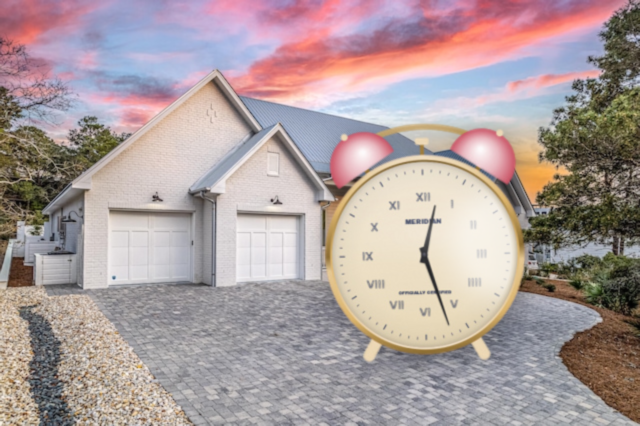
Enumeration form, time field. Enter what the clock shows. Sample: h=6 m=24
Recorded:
h=12 m=27
